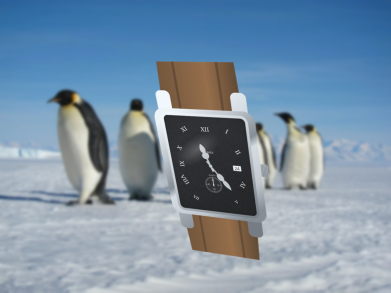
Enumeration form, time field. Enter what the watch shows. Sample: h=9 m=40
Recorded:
h=11 m=24
